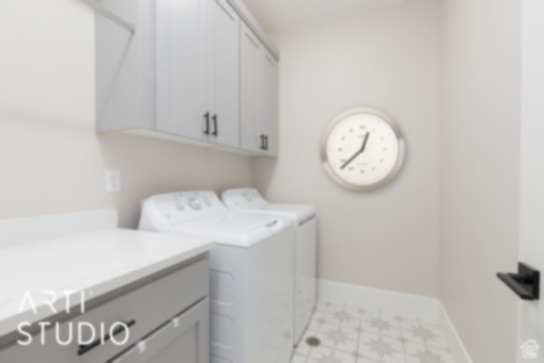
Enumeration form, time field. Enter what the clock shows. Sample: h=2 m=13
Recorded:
h=12 m=38
